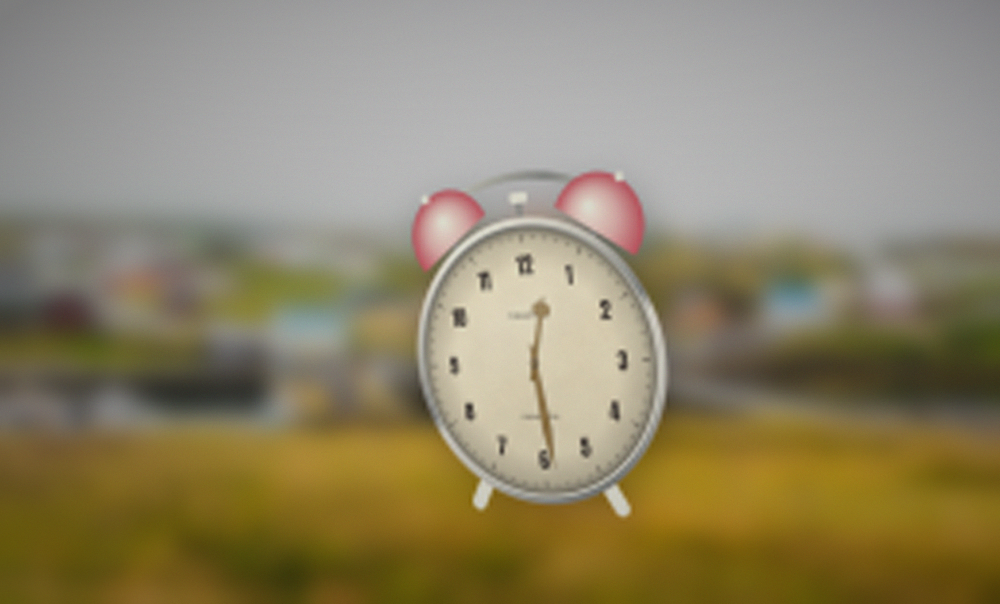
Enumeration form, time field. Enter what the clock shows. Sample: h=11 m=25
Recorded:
h=12 m=29
